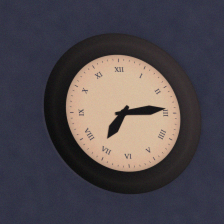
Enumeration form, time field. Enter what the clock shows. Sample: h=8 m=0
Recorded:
h=7 m=14
